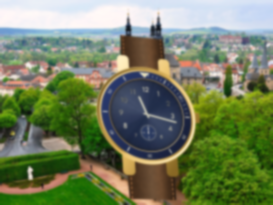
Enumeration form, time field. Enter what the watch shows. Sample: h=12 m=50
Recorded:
h=11 m=17
